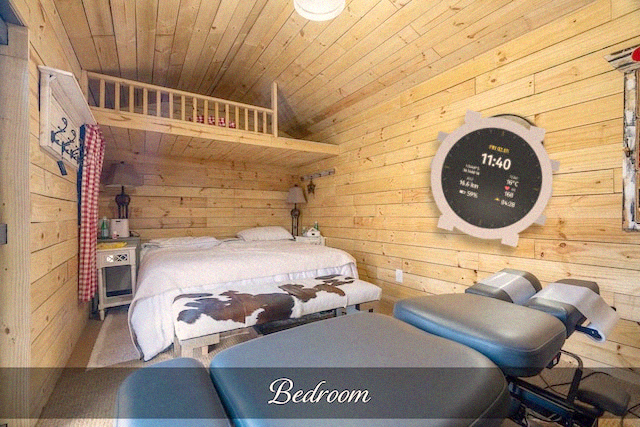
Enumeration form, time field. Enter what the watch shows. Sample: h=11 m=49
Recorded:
h=11 m=40
